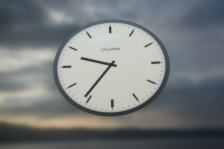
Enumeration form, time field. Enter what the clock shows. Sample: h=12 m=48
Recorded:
h=9 m=36
